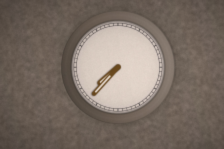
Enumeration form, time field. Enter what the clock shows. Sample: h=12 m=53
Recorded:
h=7 m=37
